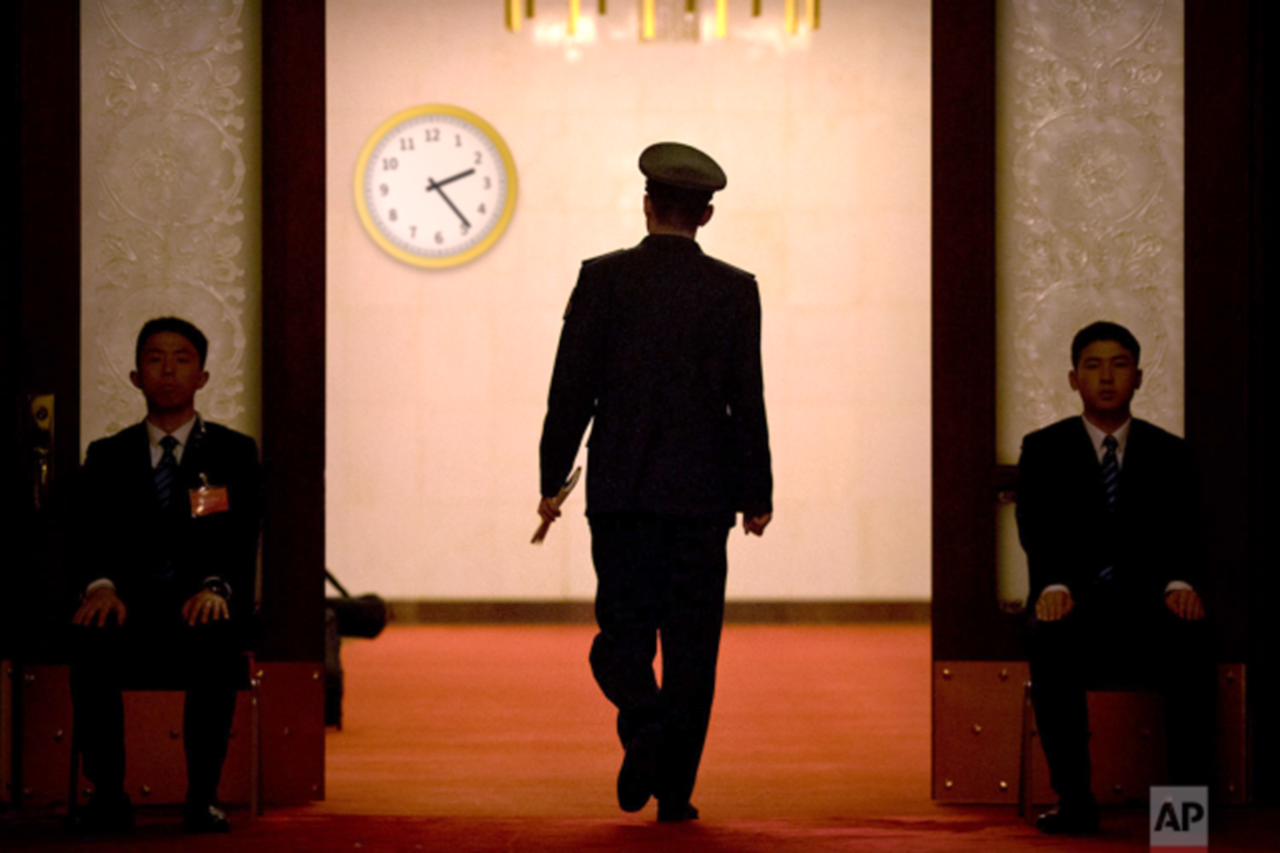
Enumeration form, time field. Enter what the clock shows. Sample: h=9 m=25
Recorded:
h=2 m=24
